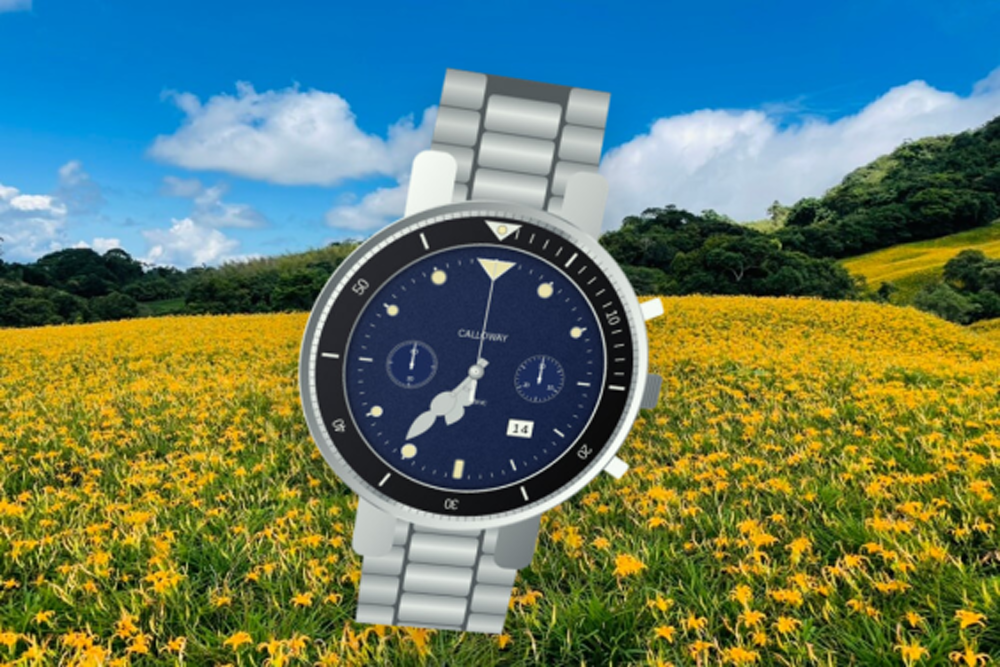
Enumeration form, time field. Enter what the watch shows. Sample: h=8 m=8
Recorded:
h=6 m=36
